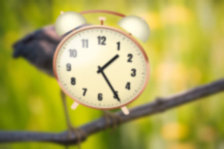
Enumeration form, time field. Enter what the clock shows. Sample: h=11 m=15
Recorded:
h=1 m=25
